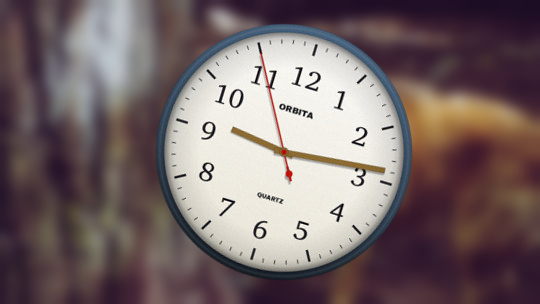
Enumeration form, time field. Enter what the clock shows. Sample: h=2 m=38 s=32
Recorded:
h=9 m=13 s=55
